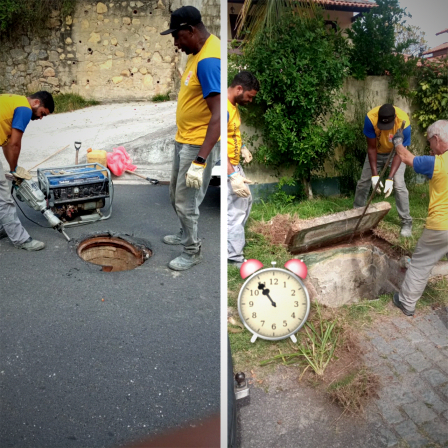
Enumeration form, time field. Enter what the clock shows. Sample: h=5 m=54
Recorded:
h=10 m=54
